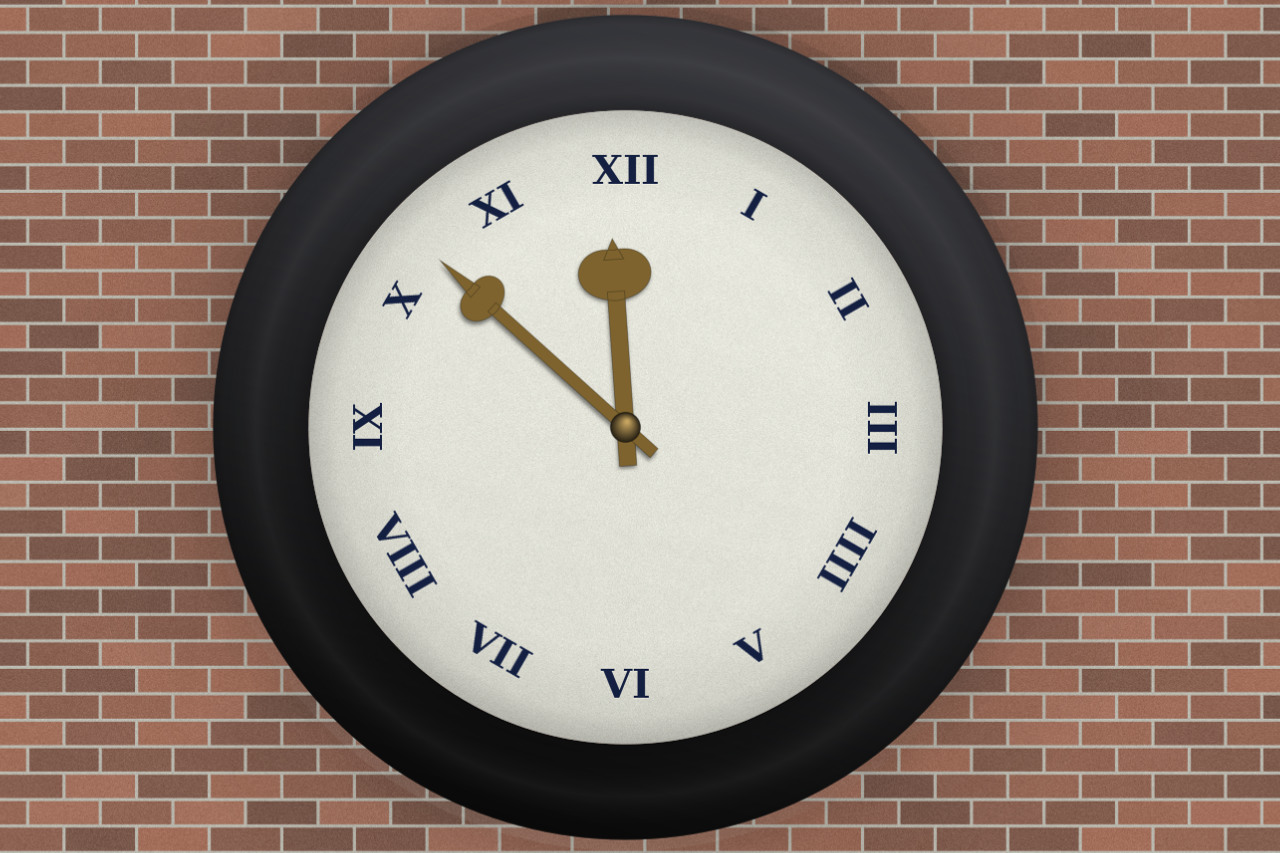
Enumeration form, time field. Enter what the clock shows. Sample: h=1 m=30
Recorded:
h=11 m=52
